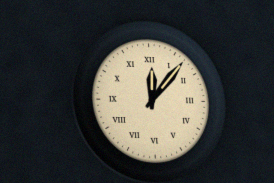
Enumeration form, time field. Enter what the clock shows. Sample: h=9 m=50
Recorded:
h=12 m=7
